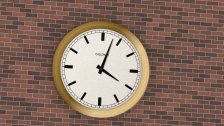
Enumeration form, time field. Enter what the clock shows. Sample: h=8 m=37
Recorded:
h=4 m=3
